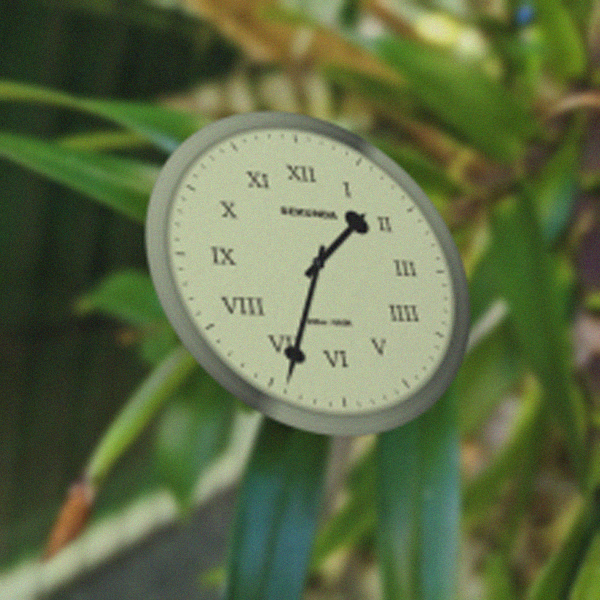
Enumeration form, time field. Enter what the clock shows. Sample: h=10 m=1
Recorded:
h=1 m=34
